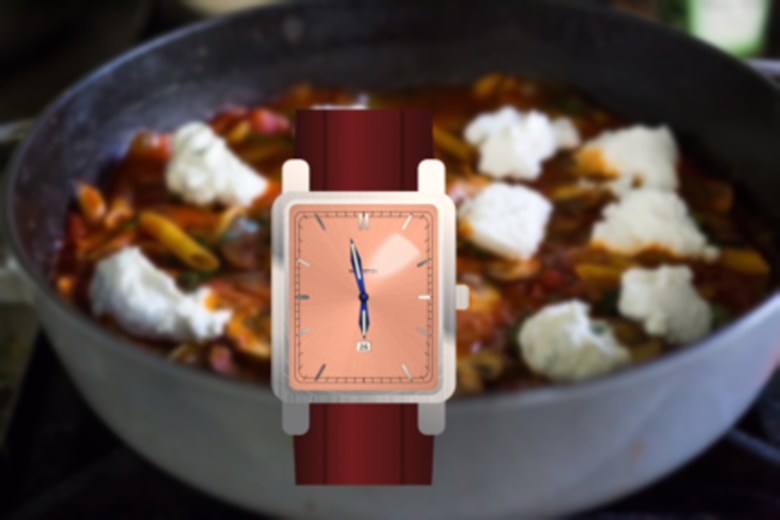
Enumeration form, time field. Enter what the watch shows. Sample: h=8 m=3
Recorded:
h=5 m=58
